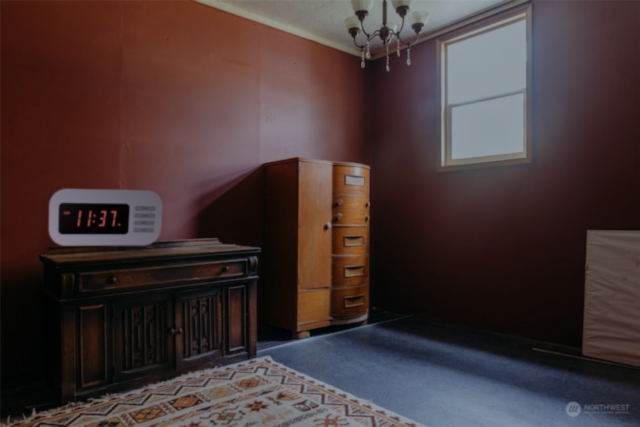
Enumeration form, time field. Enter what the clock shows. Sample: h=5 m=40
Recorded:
h=11 m=37
